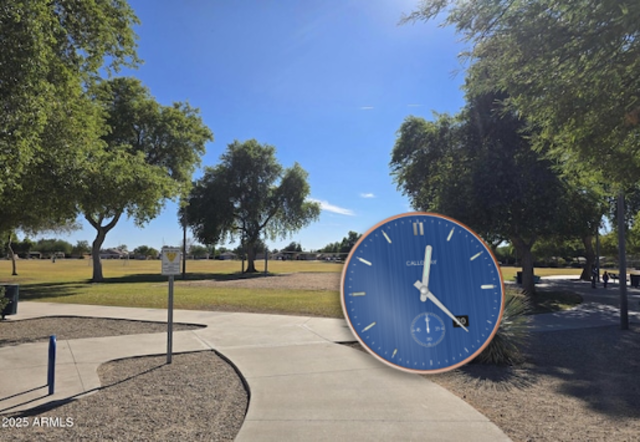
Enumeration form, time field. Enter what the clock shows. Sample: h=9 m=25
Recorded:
h=12 m=23
